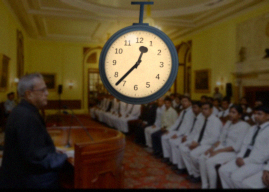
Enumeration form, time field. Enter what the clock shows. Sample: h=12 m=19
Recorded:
h=12 m=37
